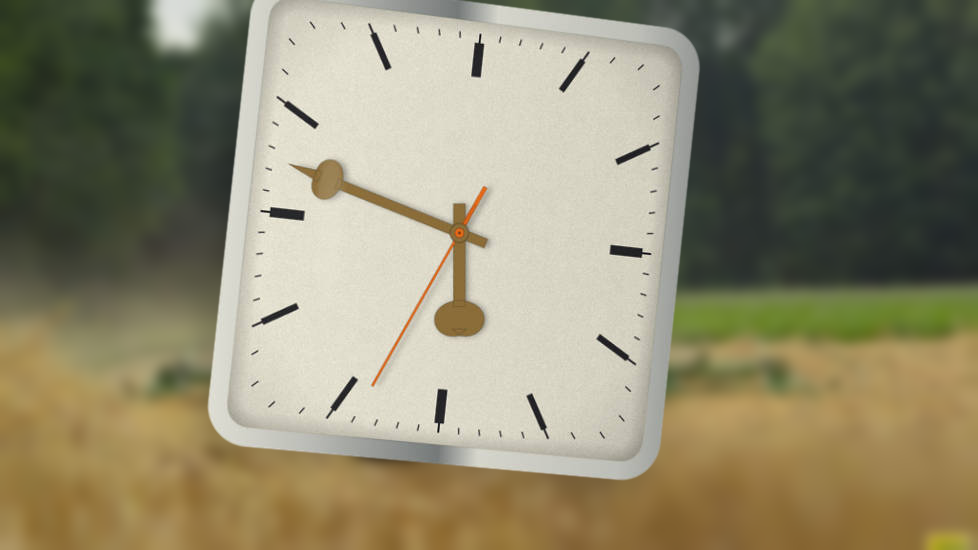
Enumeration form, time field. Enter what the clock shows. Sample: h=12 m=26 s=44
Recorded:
h=5 m=47 s=34
